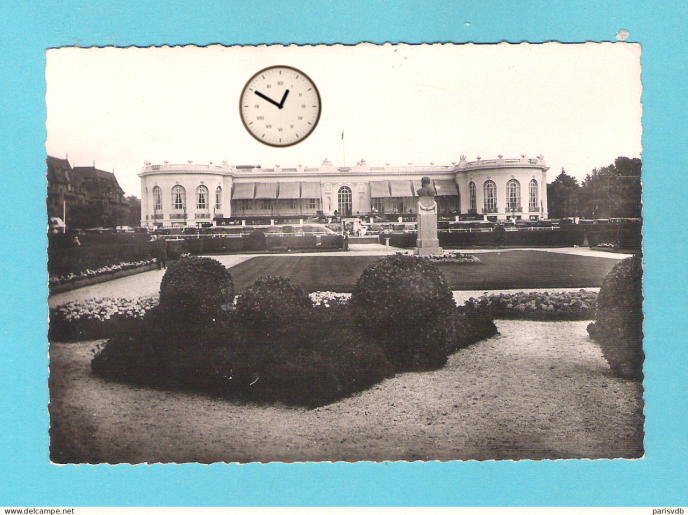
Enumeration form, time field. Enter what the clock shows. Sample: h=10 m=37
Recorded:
h=12 m=50
